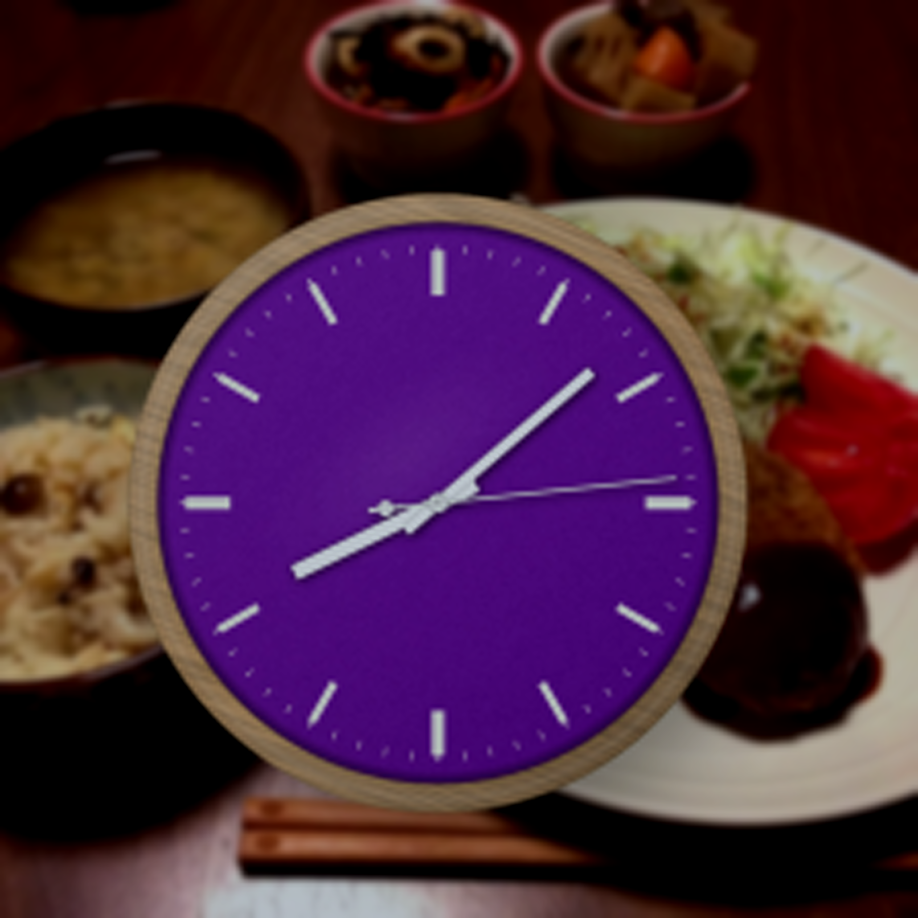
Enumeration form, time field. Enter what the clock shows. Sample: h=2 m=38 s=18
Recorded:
h=8 m=8 s=14
